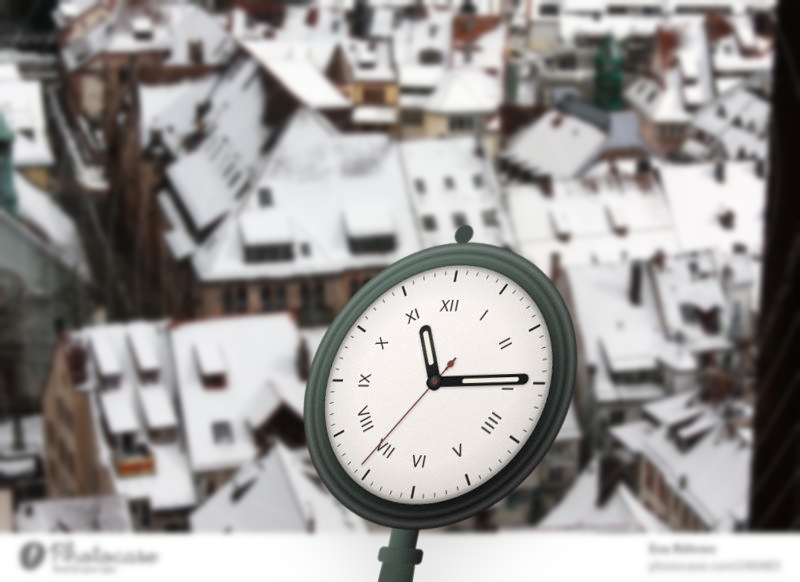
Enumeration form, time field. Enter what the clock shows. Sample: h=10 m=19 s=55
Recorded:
h=11 m=14 s=36
